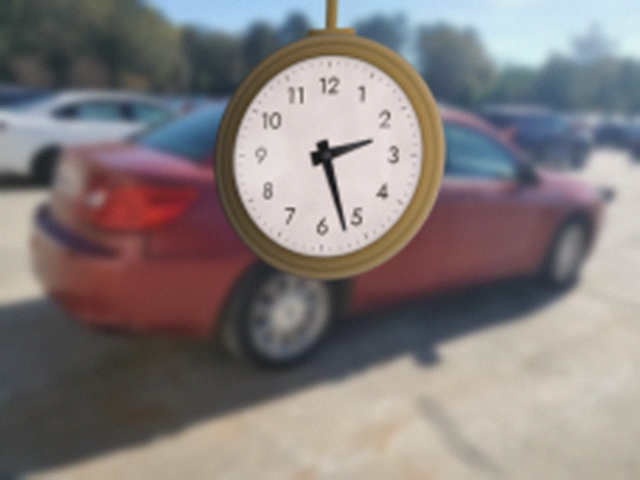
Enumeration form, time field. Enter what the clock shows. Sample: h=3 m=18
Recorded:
h=2 m=27
